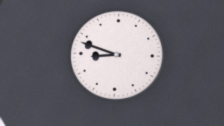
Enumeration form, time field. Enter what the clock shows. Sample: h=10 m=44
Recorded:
h=8 m=48
